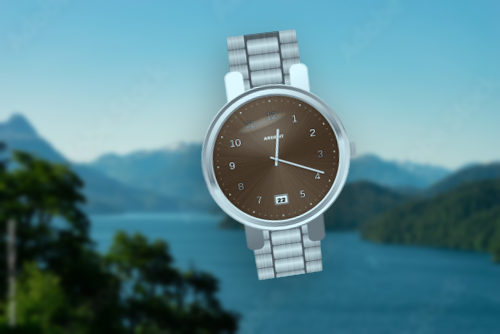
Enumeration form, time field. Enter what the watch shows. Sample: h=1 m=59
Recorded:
h=12 m=19
